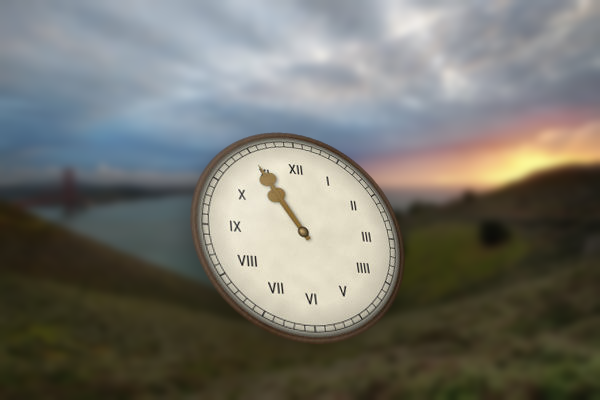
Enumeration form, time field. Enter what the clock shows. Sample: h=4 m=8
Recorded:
h=10 m=55
